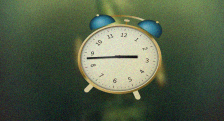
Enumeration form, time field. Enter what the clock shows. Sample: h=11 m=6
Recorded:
h=2 m=43
